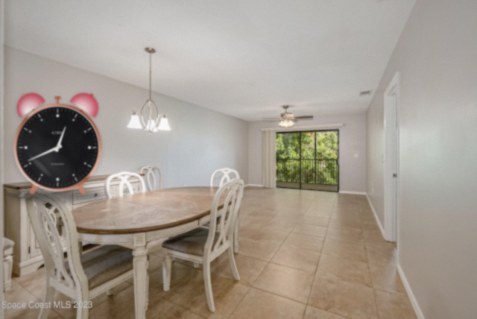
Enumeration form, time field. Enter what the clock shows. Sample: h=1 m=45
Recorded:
h=12 m=41
